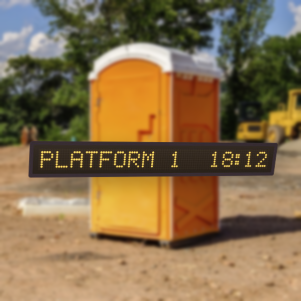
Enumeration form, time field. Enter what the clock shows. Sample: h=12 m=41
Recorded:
h=18 m=12
